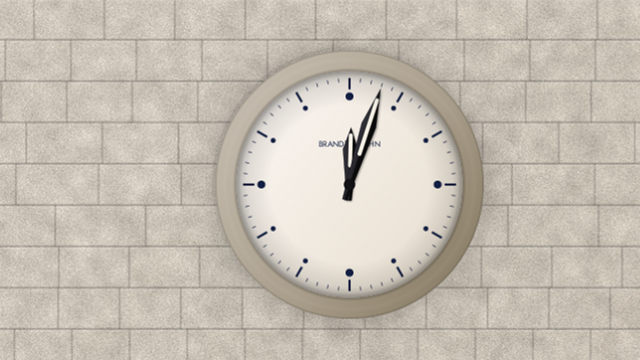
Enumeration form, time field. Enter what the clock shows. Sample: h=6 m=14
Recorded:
h=12 m=3
